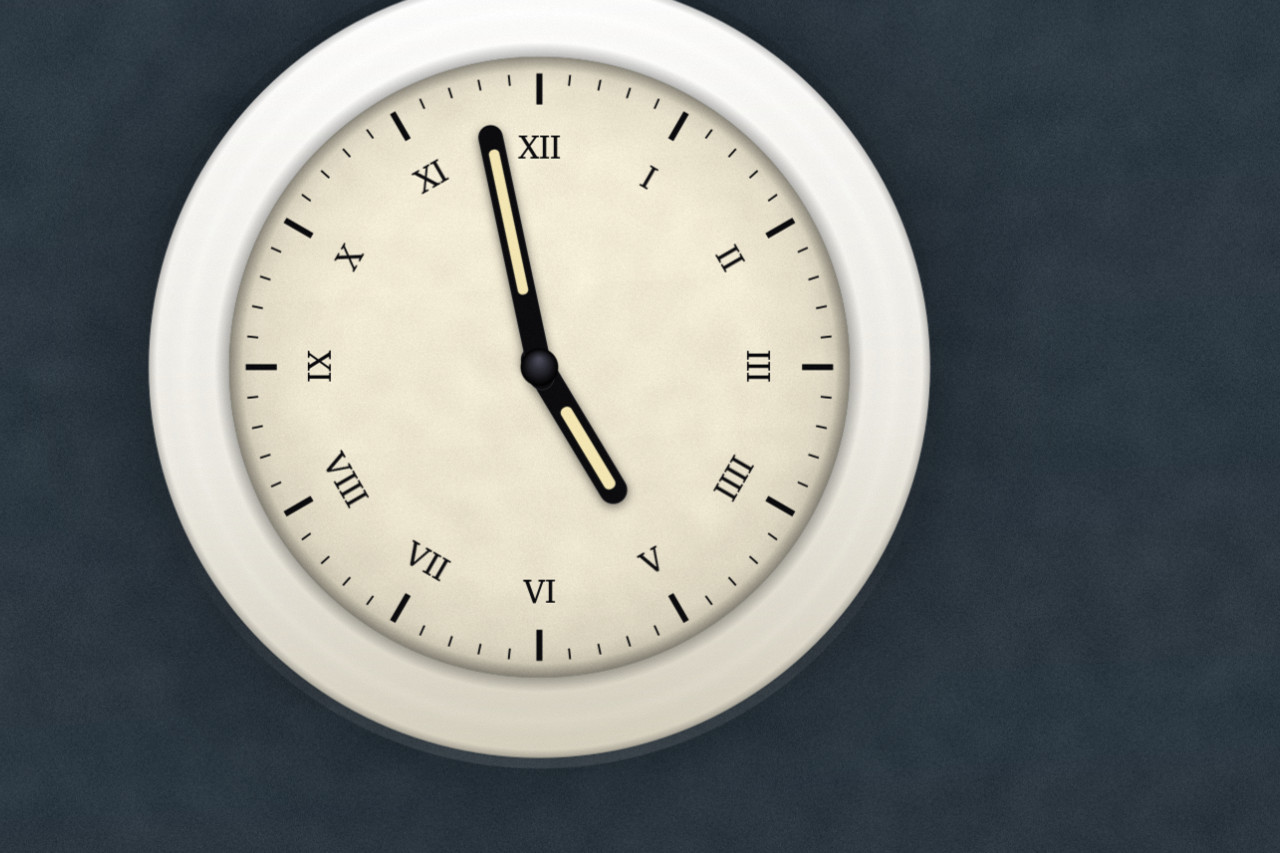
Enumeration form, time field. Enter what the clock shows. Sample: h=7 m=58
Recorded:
h=4 m=58
